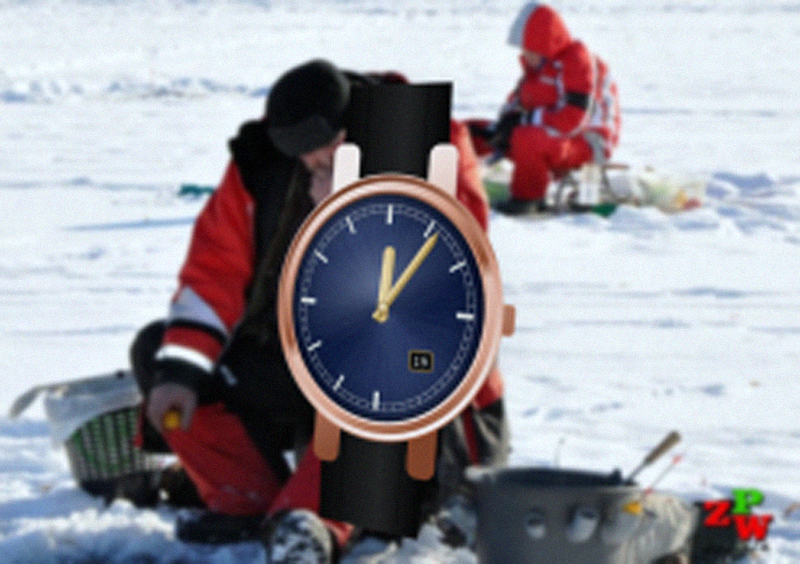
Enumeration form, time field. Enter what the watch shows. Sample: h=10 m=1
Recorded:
h=12 m=6
